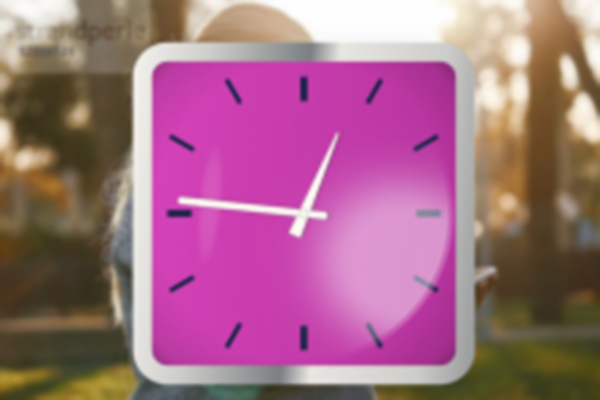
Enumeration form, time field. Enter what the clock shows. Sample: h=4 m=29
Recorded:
h=12 m=46
